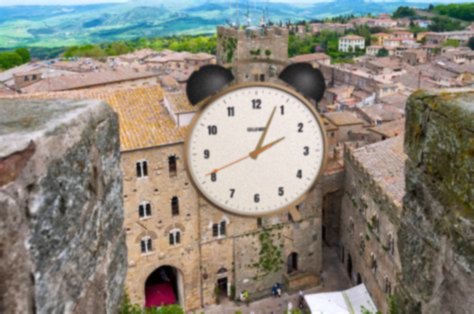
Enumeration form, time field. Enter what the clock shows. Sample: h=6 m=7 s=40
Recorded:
h=2 m=3 s=41
